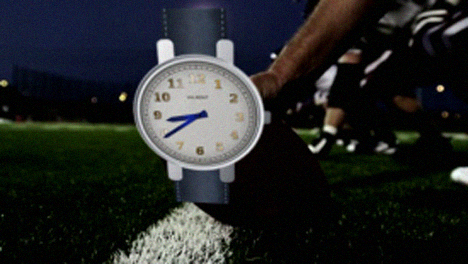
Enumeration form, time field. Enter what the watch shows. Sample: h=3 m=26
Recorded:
h=8 m=39
